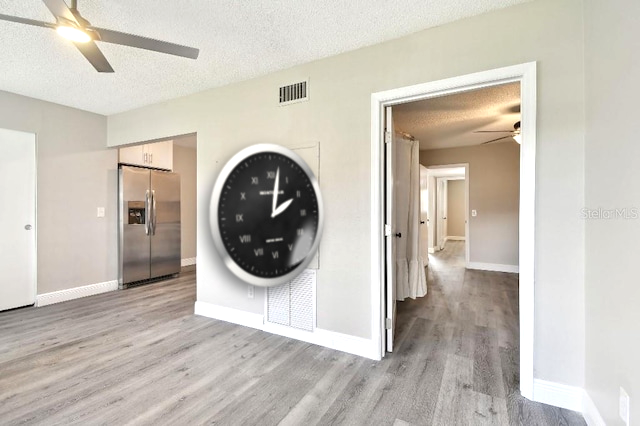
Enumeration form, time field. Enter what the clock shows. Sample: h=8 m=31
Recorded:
h=2 m=2
